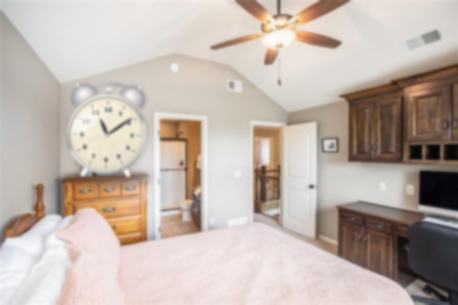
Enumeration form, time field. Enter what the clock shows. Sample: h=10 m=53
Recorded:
h=11 m=9
